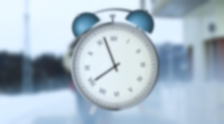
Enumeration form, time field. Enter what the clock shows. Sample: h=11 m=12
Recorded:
h=7 m=57
